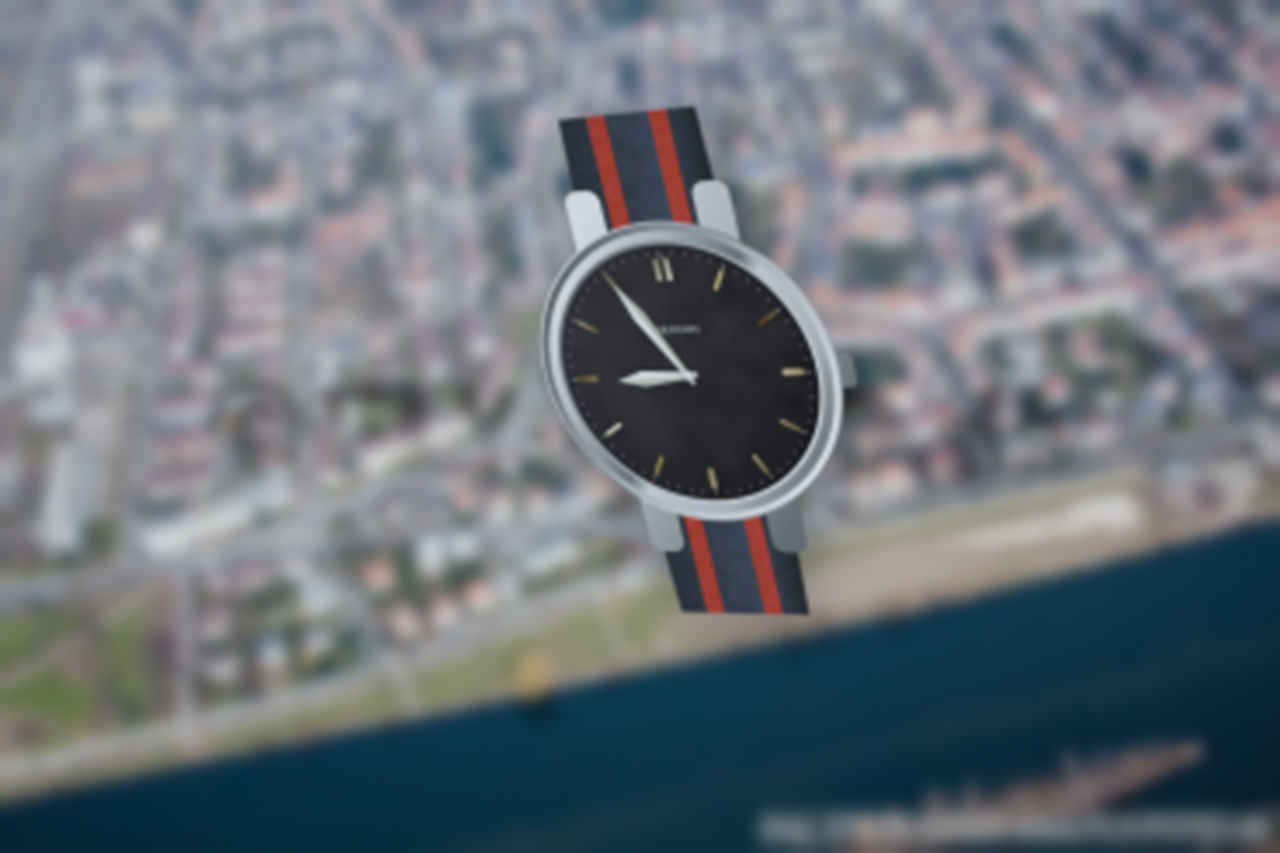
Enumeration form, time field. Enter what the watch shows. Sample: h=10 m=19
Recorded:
h=8 m=55
